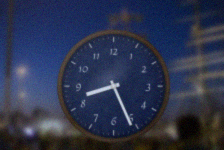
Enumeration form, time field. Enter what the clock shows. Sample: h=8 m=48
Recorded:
h=8 m=26
